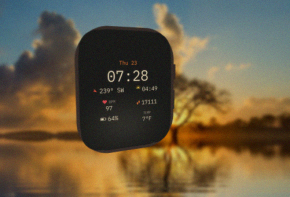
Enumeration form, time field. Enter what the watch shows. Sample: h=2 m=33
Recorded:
h=7 m=28
